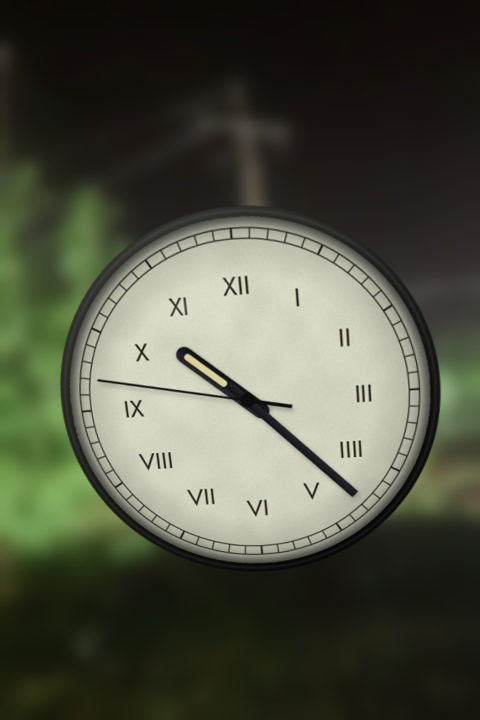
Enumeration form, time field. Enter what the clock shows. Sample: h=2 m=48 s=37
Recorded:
h=10 m=22 s=47
